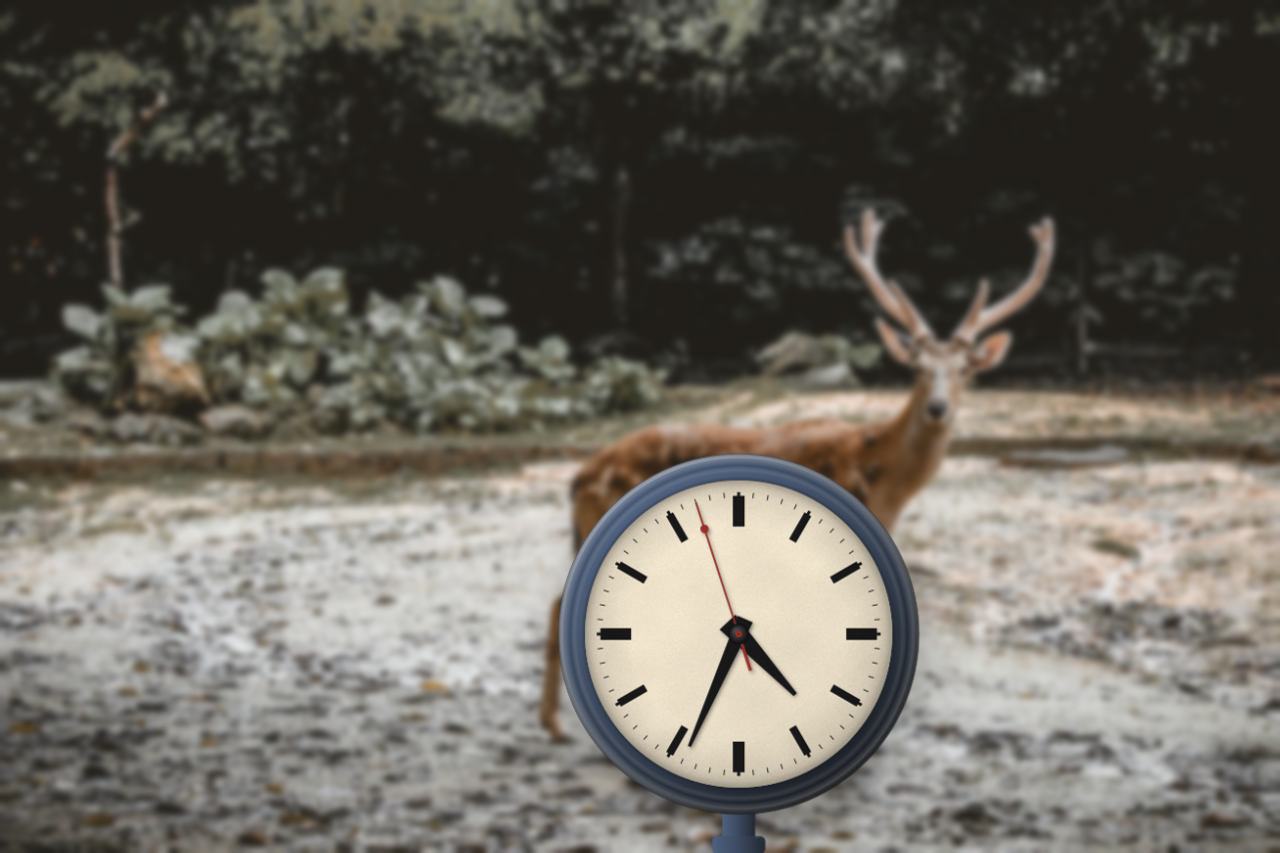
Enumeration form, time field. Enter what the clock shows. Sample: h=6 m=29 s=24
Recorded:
h=4 m=33 s=57
